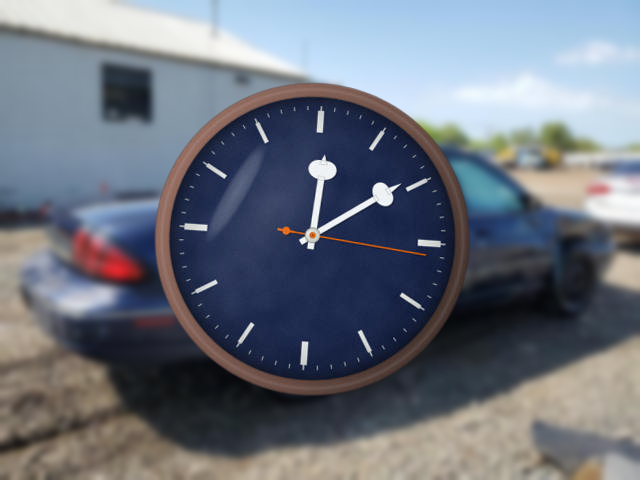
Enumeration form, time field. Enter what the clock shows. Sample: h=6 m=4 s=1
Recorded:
h=12 m=9 s=16
